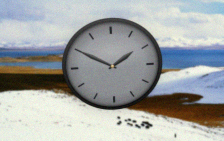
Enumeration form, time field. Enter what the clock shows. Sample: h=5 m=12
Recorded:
h=1 m=50
